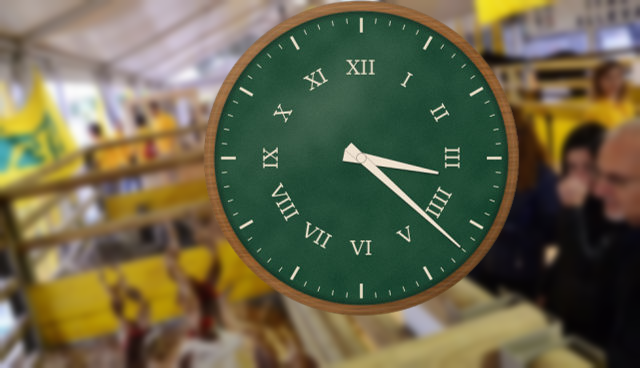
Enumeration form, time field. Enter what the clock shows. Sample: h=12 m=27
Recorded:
h=3 m=22
